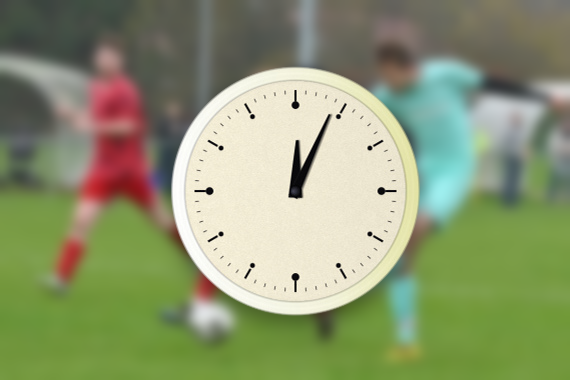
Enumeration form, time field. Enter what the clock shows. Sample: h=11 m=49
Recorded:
h=12 m=4
